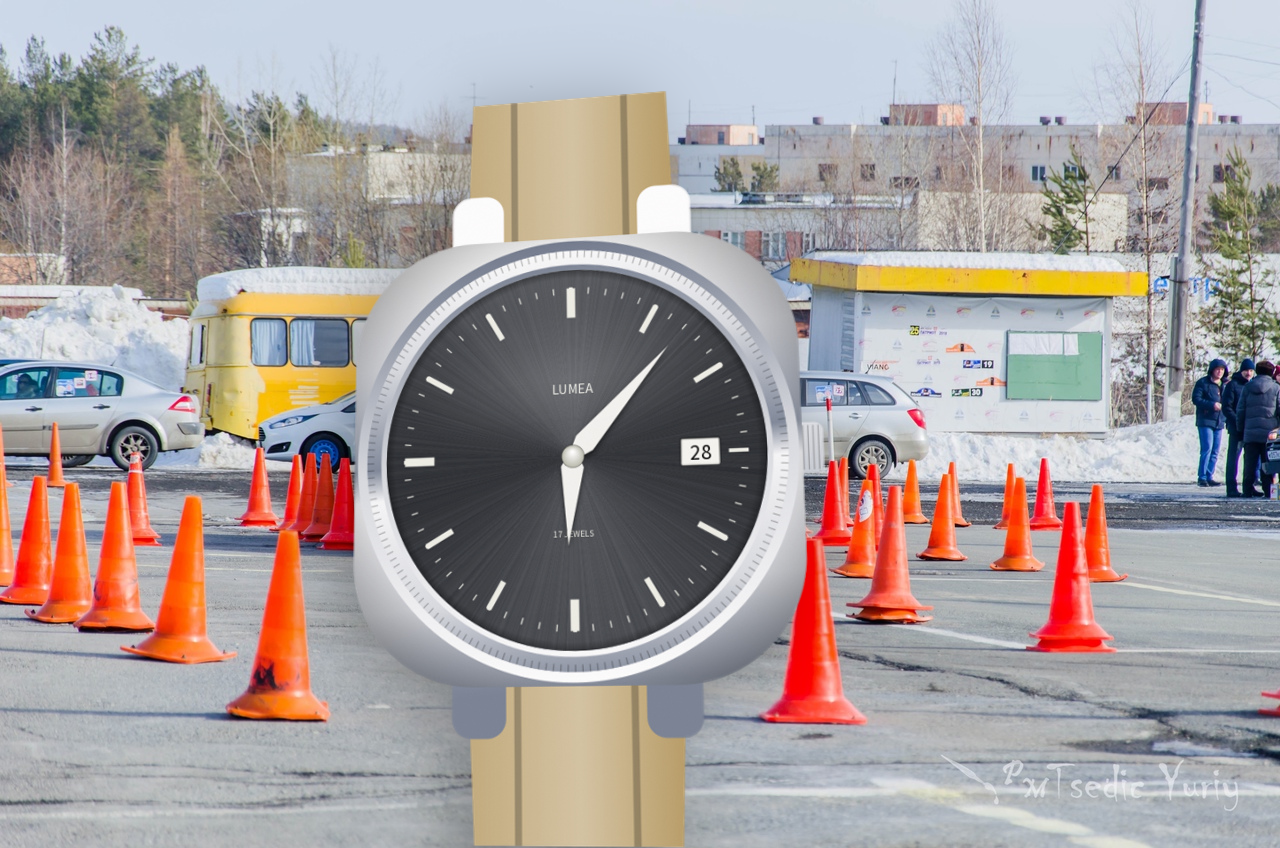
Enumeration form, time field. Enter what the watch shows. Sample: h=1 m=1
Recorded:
h=6 m=7
